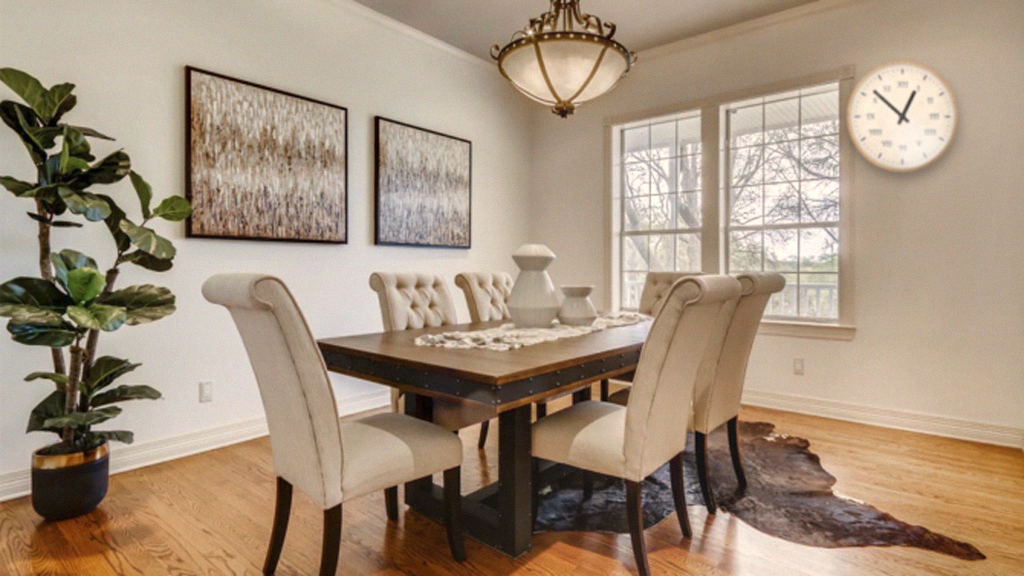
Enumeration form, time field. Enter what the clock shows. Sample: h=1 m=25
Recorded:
h=12 m=52
